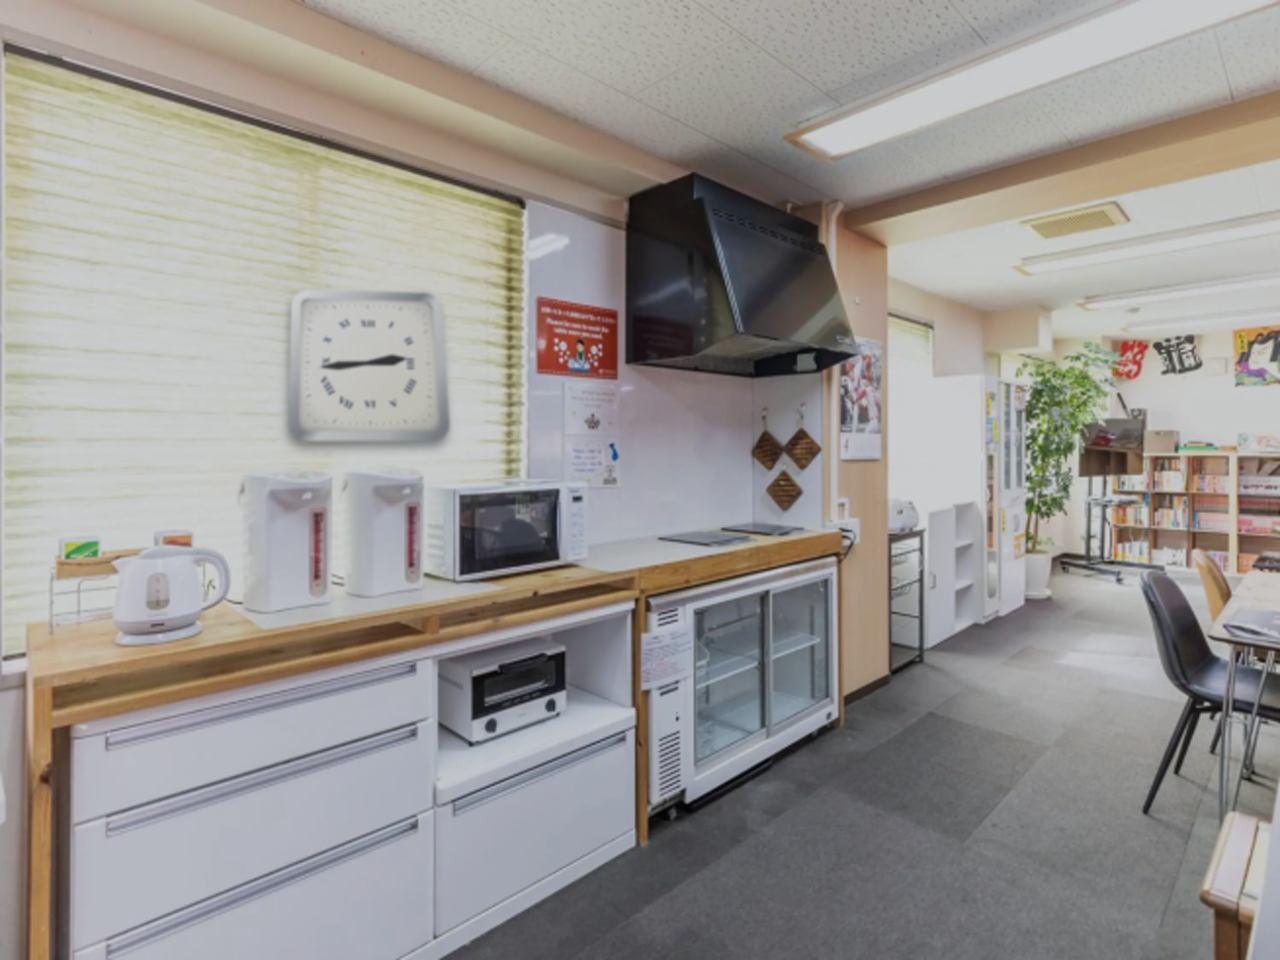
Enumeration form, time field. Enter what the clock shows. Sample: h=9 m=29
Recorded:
h=2 m=44
